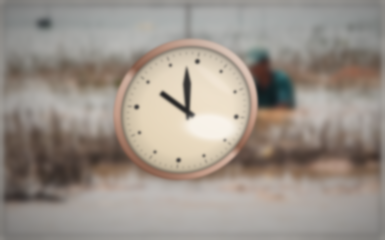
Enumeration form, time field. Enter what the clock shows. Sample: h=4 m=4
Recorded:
h=9 m=58
